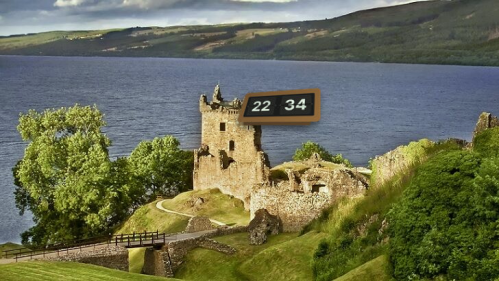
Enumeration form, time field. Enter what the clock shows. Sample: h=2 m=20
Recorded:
h=22 m=34
